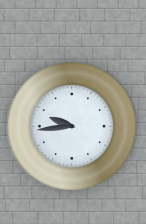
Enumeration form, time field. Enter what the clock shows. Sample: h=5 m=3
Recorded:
h=9 m=44
